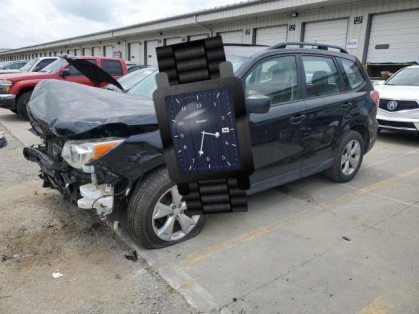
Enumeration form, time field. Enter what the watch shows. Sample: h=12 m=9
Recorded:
h=3 m=33
